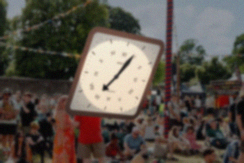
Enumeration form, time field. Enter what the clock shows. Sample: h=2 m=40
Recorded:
h=7 m=4
